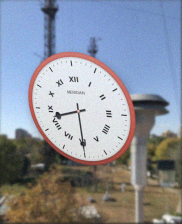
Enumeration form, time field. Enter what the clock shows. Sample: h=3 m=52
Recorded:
h=8 m=30
